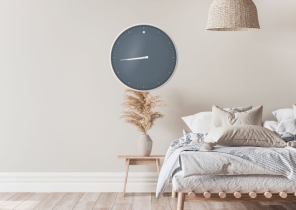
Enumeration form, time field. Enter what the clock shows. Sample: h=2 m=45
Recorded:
h=8 m=44
